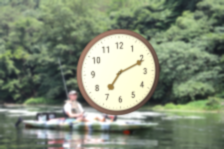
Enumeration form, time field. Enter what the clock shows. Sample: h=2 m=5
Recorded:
h=7 m=11
